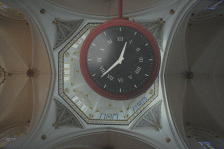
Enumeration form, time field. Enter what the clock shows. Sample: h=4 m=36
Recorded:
h=12 m=38
